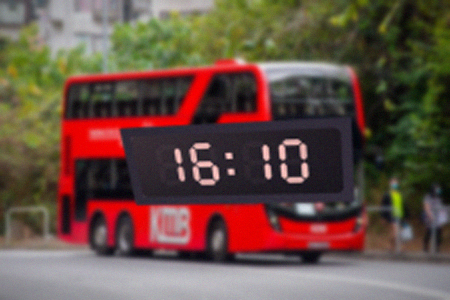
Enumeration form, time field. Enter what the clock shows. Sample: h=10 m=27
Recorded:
h=16 m=10
